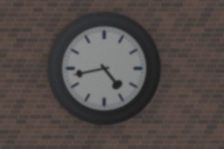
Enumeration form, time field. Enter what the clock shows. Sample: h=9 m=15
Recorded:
h=4 m=43
